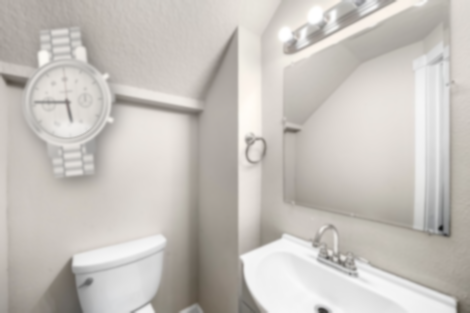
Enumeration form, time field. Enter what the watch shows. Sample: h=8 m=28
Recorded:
h=5 m=46
